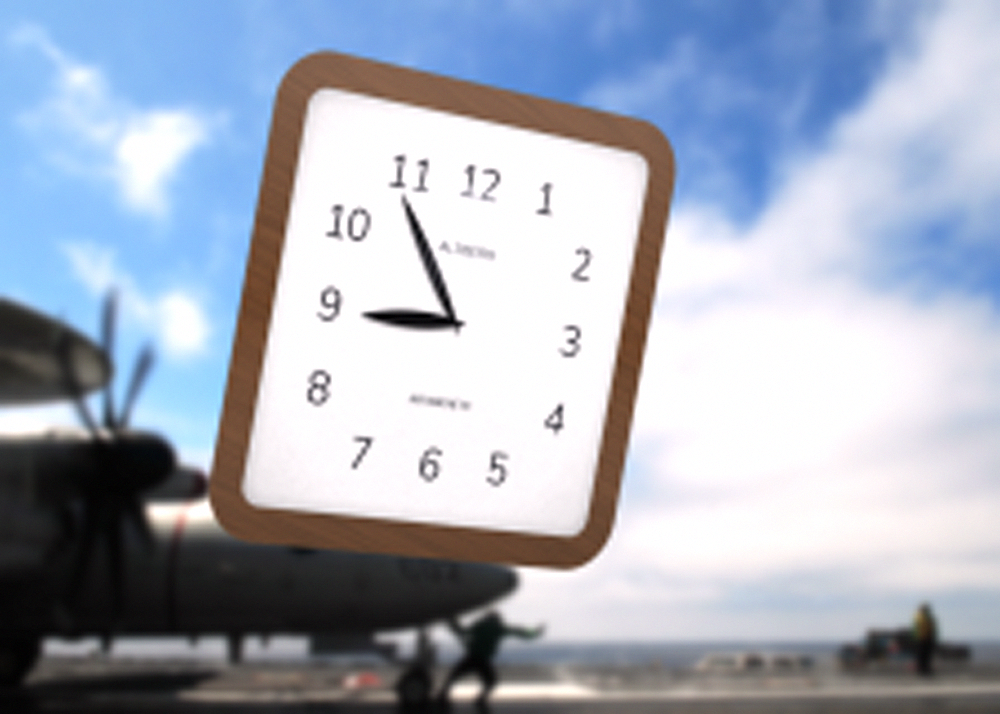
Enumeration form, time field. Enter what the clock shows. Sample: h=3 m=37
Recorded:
h=8 m=54
